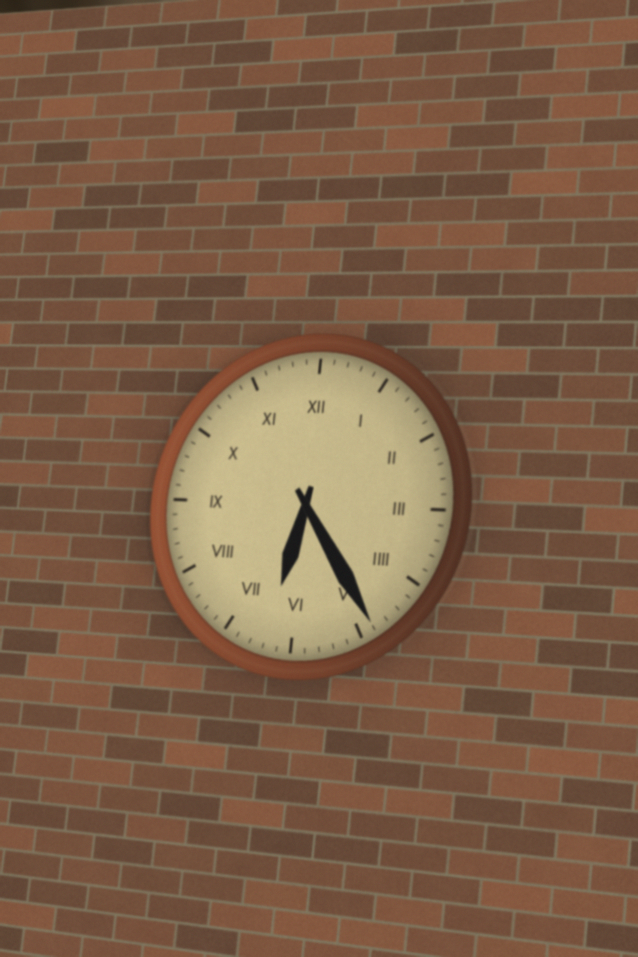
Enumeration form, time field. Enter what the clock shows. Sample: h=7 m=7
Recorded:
h=6 m=24
